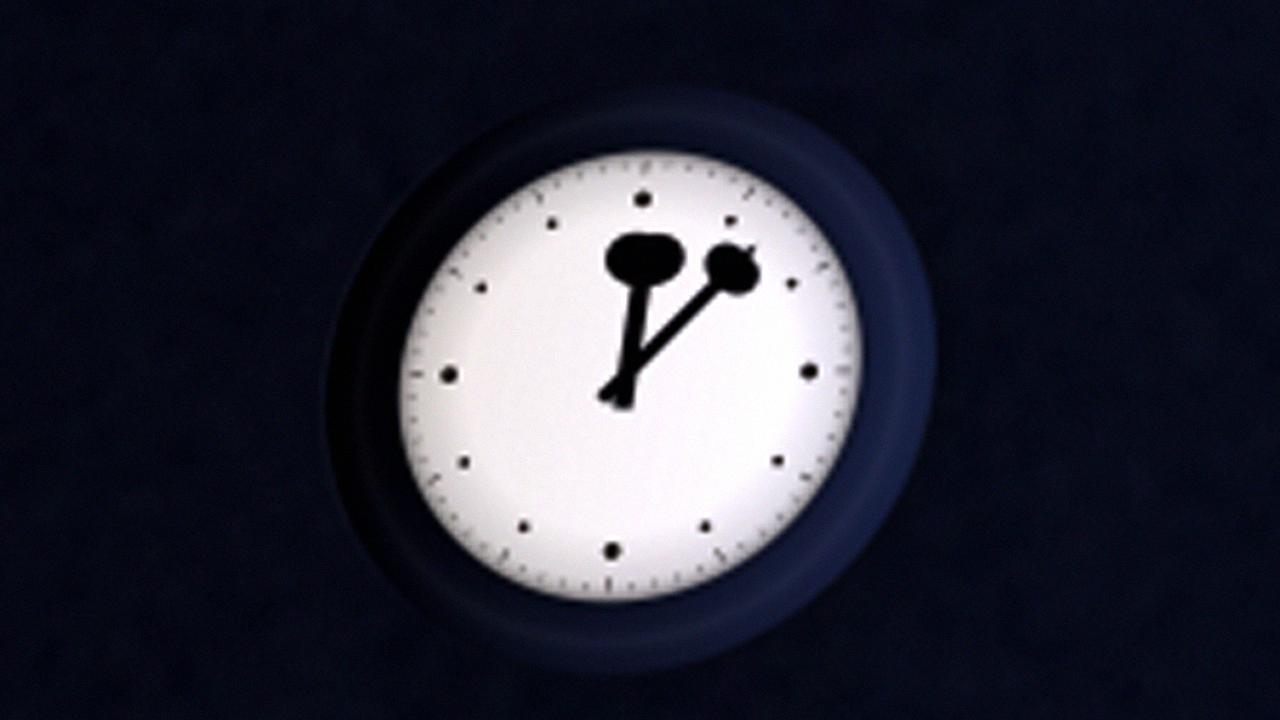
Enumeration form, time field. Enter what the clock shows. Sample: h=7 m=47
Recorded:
h=12 m=7
